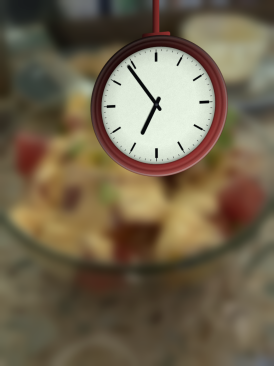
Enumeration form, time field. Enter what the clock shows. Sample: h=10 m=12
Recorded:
h=6 m=54
